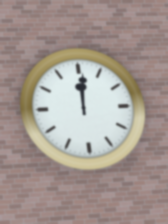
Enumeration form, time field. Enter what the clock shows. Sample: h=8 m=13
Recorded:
h=12 m=1
